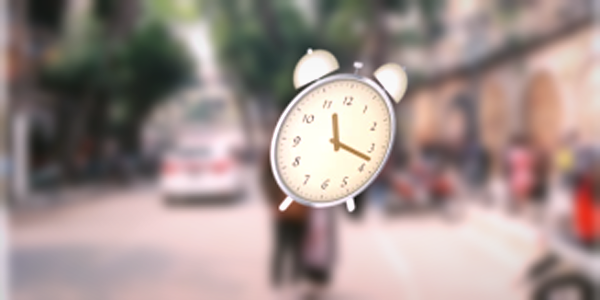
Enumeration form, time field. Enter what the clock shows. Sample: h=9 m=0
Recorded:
h=11 m=18
